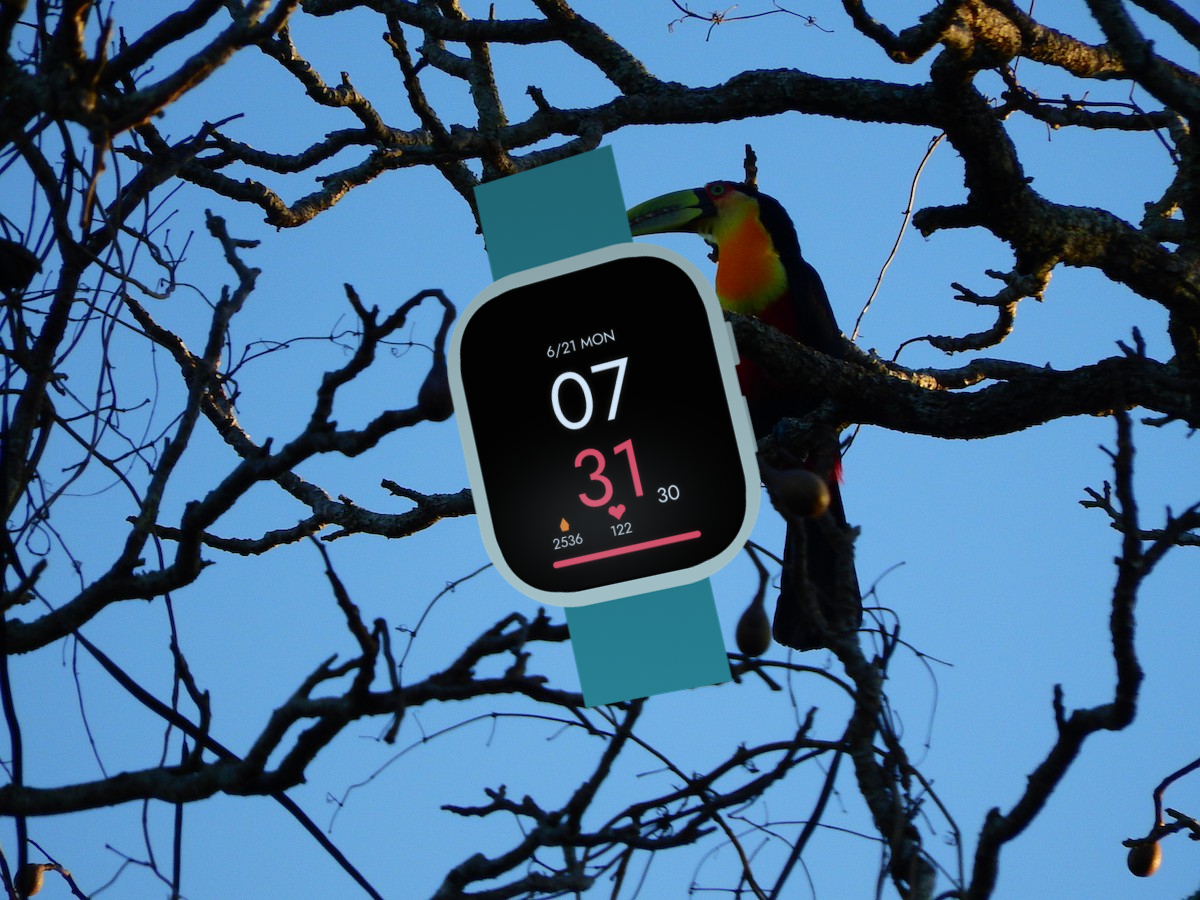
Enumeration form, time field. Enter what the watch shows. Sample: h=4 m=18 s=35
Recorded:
h=7 m=31 s=30
